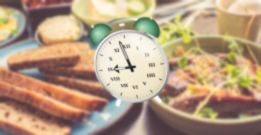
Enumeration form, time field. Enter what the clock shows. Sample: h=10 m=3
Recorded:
h=8 m=58
